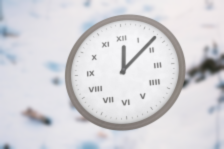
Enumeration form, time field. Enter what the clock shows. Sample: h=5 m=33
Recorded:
h=12 m=8
